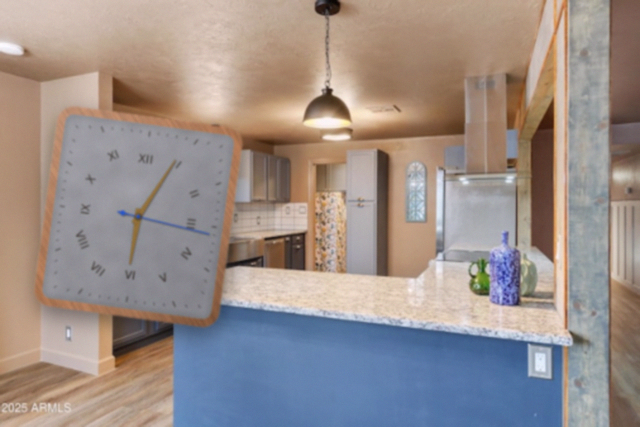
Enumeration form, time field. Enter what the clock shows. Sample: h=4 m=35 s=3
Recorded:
h=6 m=4 s=16
